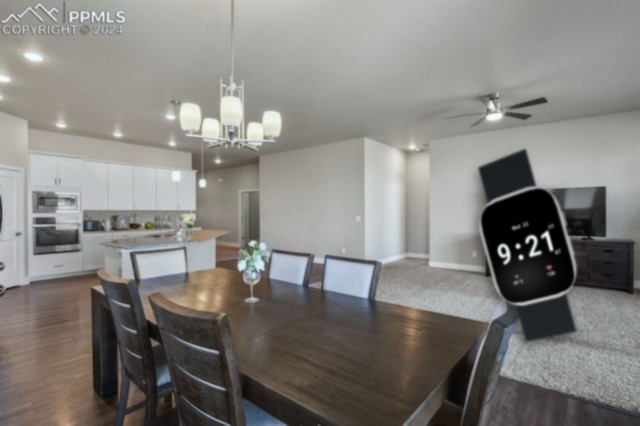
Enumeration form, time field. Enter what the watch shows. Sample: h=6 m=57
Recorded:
h=9 m=21
